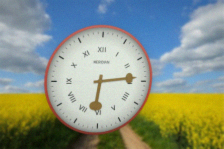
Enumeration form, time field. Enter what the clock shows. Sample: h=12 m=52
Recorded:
h=6 m=14
